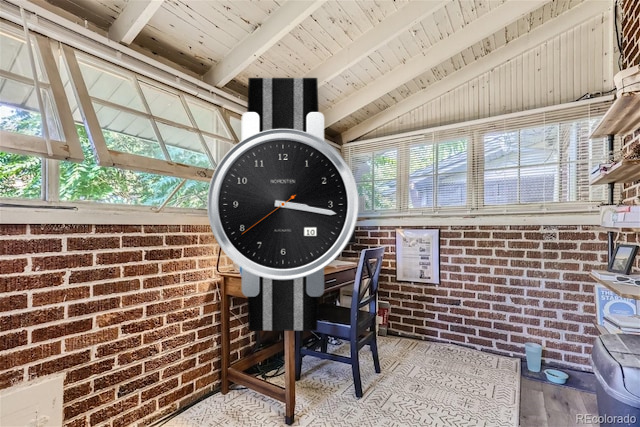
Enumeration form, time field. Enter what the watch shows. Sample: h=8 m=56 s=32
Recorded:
h=3 m=16 s=39
